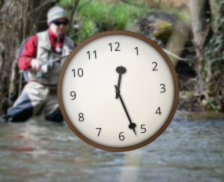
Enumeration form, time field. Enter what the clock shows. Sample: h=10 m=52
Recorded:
h=12 m=27
